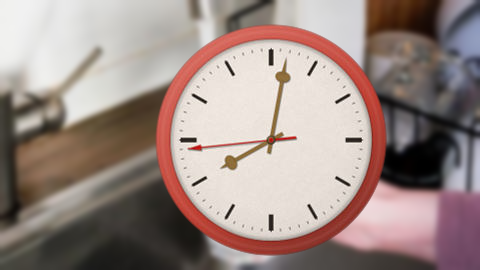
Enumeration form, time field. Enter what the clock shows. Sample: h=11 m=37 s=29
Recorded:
h=8 m=1 s=44
